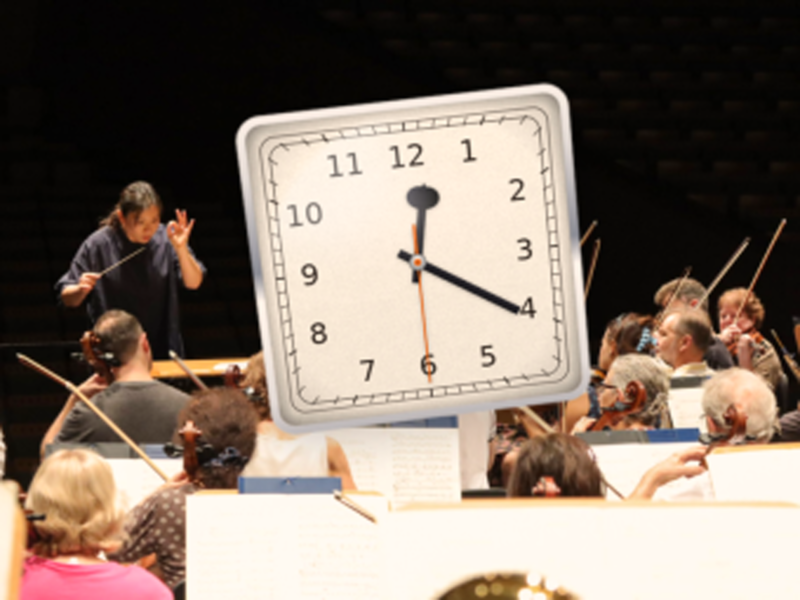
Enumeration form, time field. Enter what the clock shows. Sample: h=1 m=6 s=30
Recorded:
h=12 m=20 s=30
